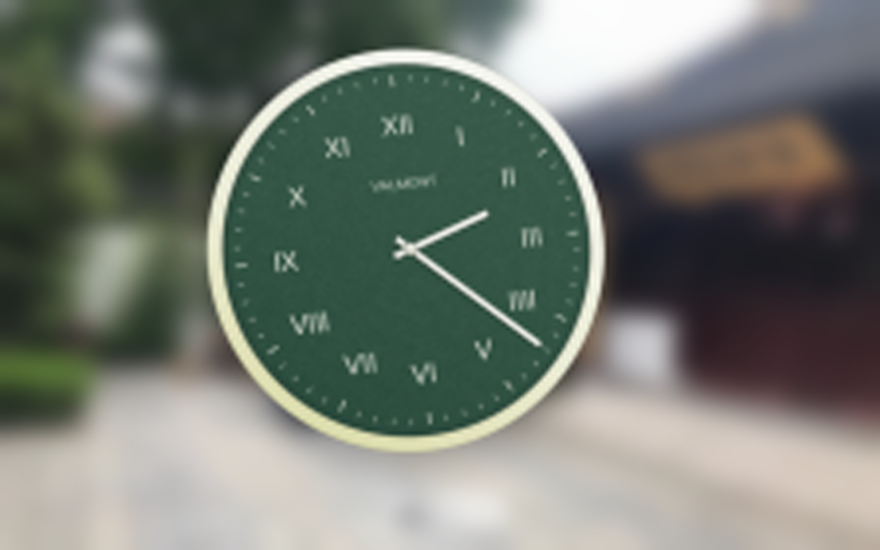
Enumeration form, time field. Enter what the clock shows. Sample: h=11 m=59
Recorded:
h=2 m=22
